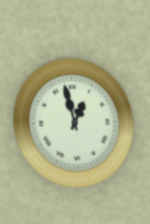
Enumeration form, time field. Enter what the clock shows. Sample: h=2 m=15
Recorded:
h=12 m=58
